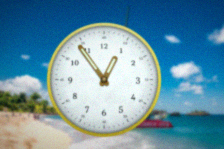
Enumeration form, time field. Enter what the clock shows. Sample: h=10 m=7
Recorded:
h=12 m=54
